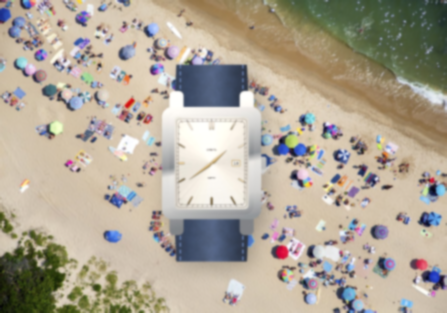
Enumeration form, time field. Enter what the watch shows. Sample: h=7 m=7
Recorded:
h=1 m=39
